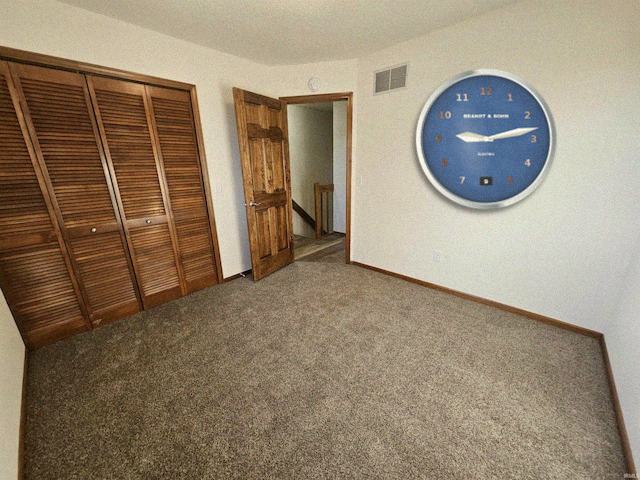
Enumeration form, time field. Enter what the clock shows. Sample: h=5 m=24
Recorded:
h=9 m=13
